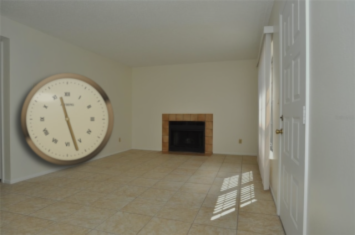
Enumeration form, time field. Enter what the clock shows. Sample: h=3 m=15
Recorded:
h=11 m=27
